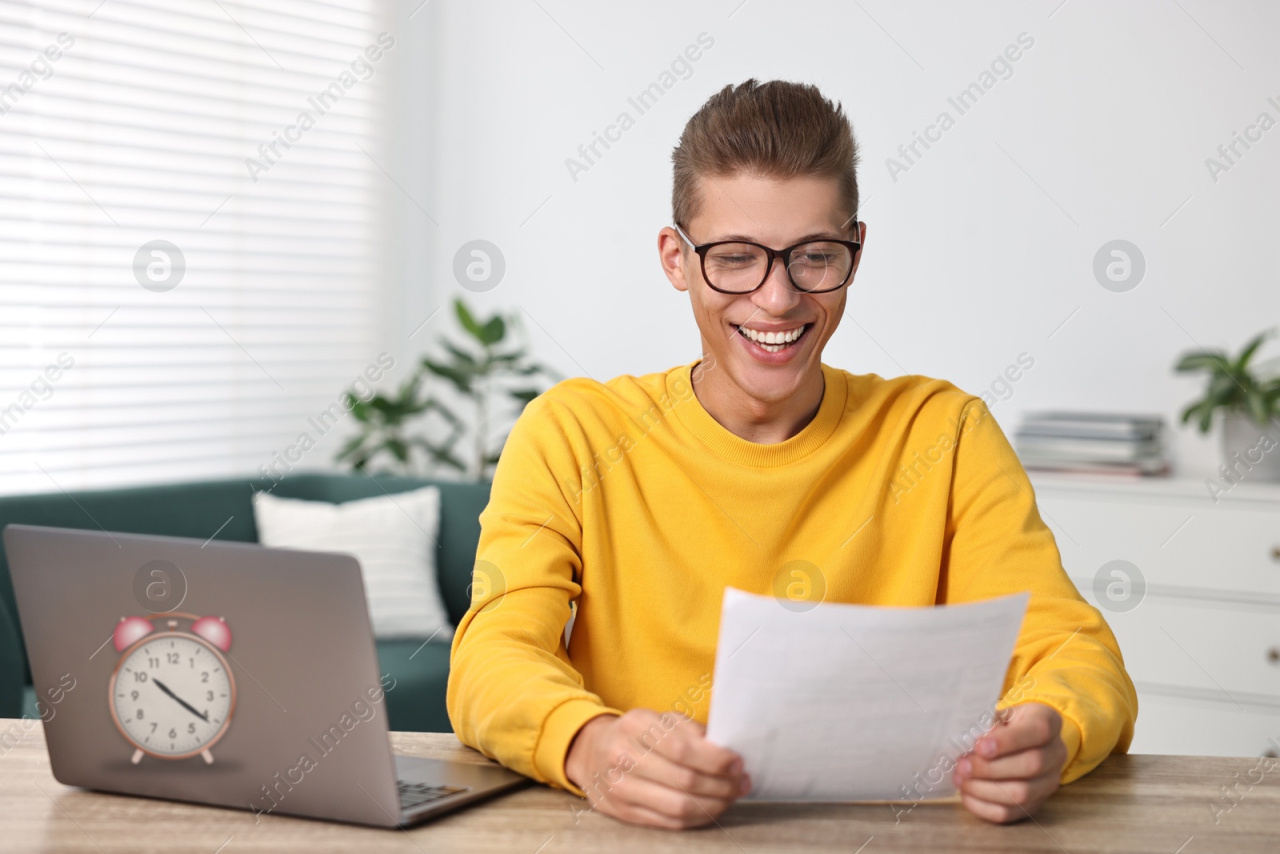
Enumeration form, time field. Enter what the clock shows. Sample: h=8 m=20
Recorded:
h=10 m=21
